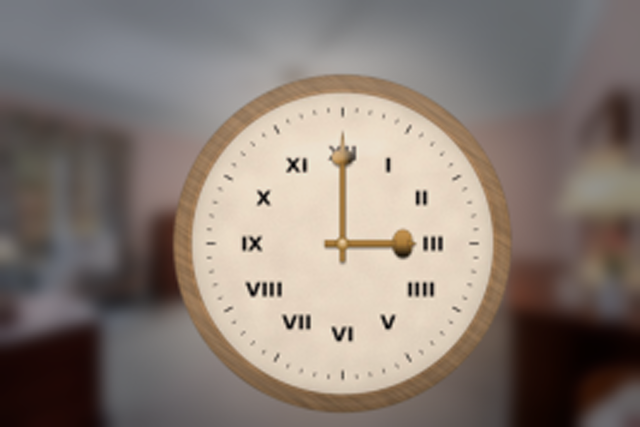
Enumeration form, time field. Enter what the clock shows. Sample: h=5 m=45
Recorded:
h=3 m=0
